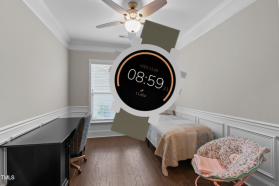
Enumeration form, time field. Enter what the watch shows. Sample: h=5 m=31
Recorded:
h=8 m=59
